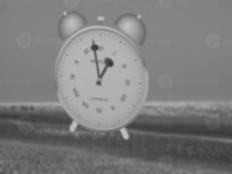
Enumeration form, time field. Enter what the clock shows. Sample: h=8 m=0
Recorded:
h=12 m=58
